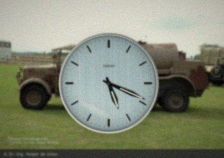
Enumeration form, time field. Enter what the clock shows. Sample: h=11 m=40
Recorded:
h=5 m=19
